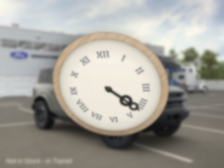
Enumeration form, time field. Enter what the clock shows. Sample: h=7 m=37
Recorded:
h=4 m=22
